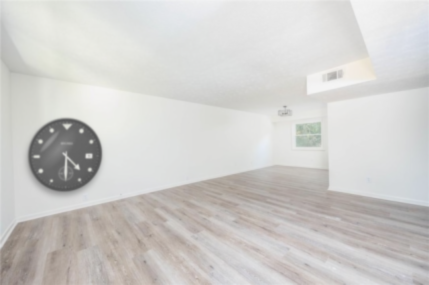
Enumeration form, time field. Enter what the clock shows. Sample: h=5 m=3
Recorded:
h=4 m=30
